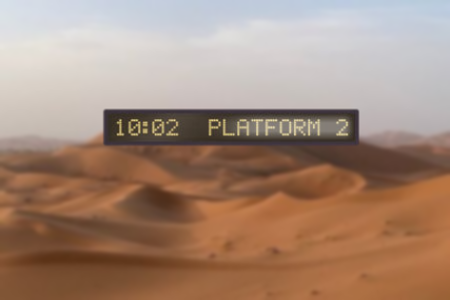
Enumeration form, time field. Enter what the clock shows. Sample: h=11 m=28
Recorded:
h=10 m=2
